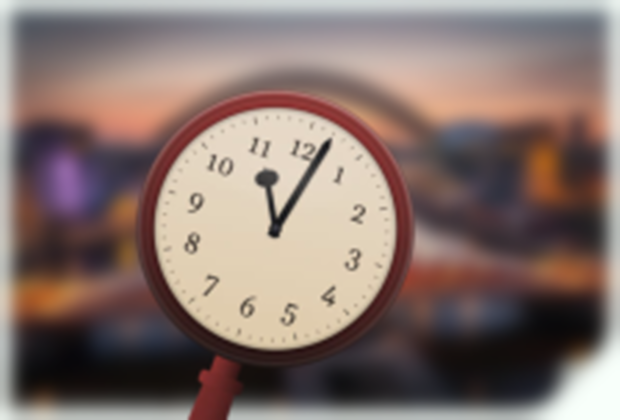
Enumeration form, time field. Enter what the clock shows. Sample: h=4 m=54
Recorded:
h=11 m=2
